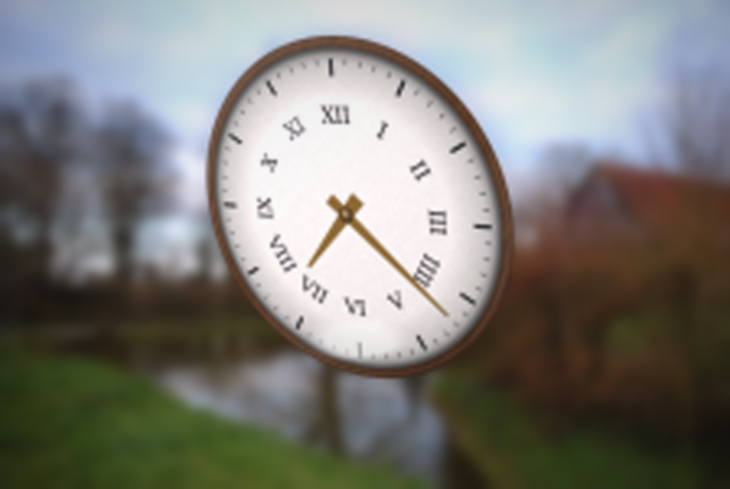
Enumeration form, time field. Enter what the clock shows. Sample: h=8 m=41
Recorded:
h=7 m=22
